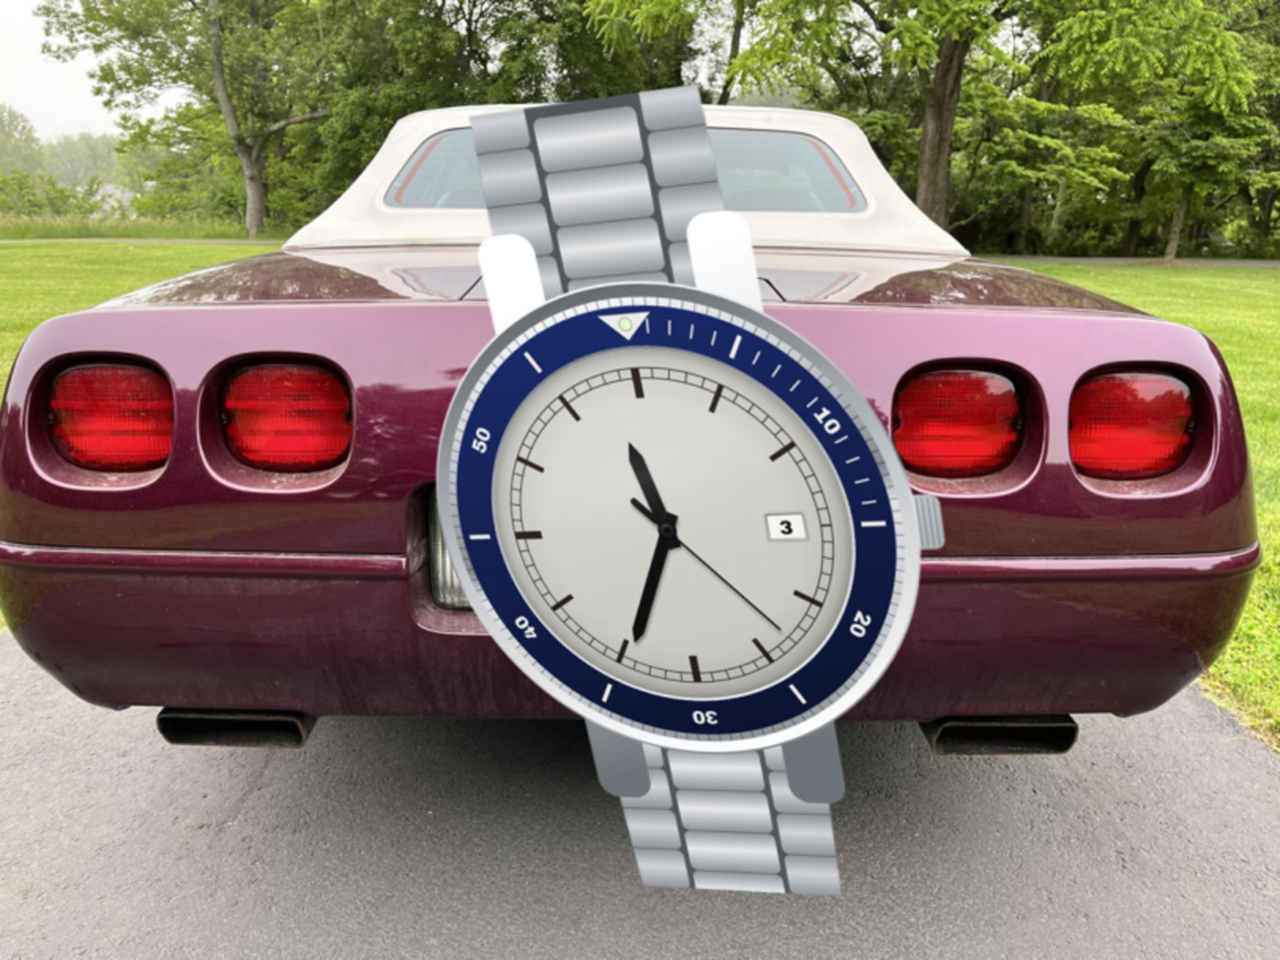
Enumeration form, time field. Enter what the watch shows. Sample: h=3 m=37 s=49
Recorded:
h=11 m=34 s=23
